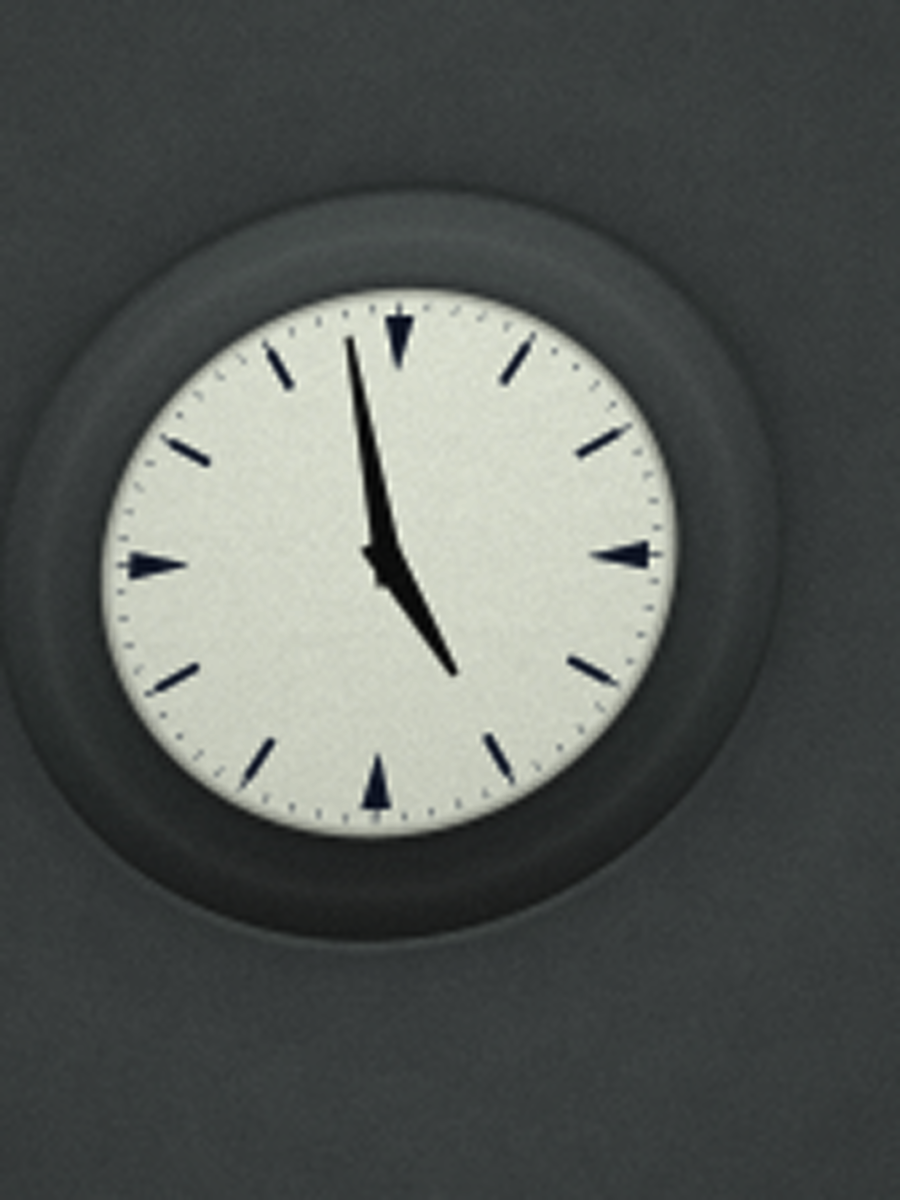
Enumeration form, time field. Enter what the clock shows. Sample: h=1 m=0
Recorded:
h=4 m=58
